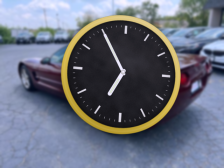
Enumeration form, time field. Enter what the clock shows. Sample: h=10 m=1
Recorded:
h=6 m=55
